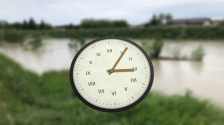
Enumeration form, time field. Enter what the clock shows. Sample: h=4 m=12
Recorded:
h=3 m=6
